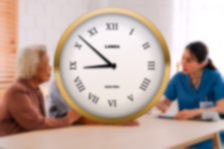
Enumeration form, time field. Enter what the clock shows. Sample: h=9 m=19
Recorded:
h=8 m=52
